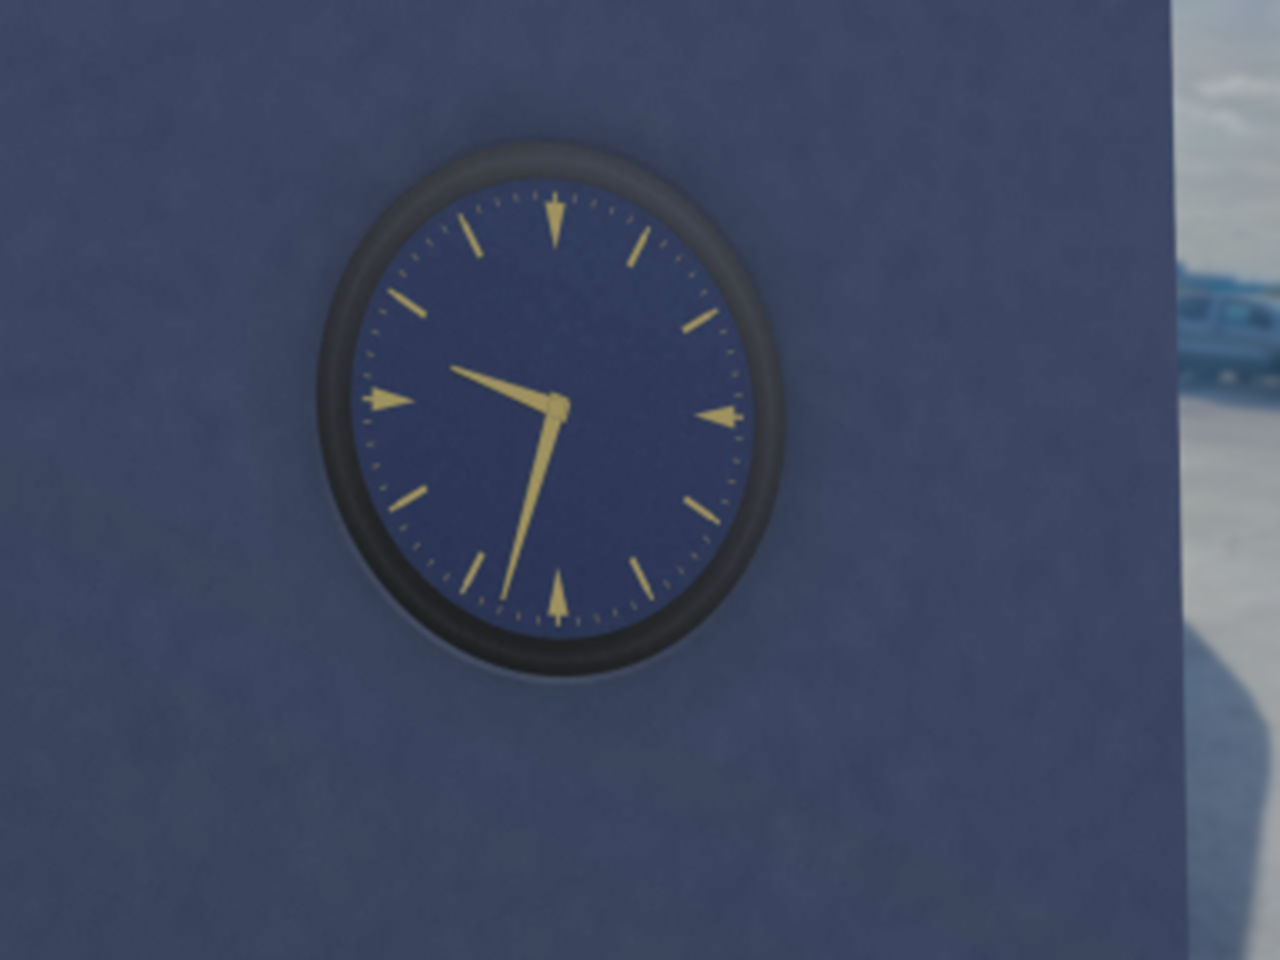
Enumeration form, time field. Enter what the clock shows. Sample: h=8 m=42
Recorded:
h=9 m=33
